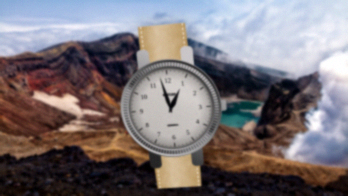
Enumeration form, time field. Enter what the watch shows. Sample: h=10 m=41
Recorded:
h=12 m=58
